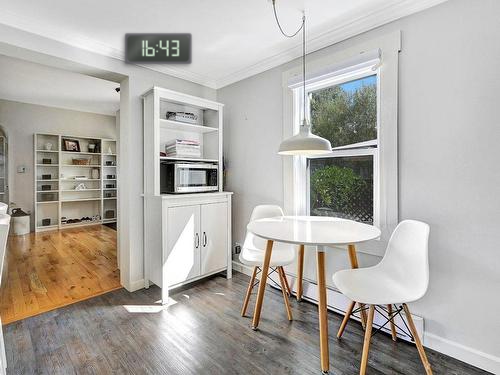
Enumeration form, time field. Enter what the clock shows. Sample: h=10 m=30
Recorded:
h=16 m=43
